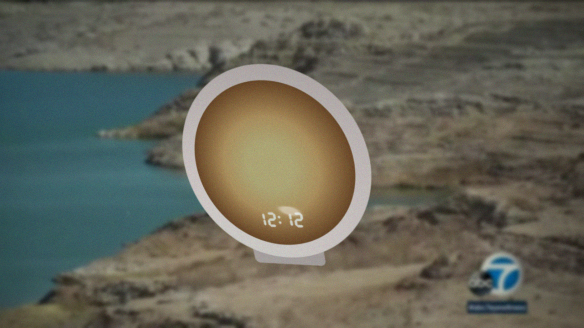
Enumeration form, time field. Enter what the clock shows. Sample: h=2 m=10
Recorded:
h=12 m=12
